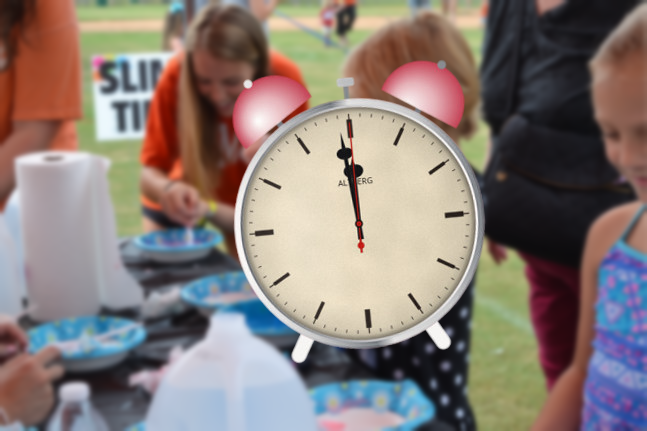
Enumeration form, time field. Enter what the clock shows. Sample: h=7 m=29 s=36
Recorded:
h=11 m=59 s=0
